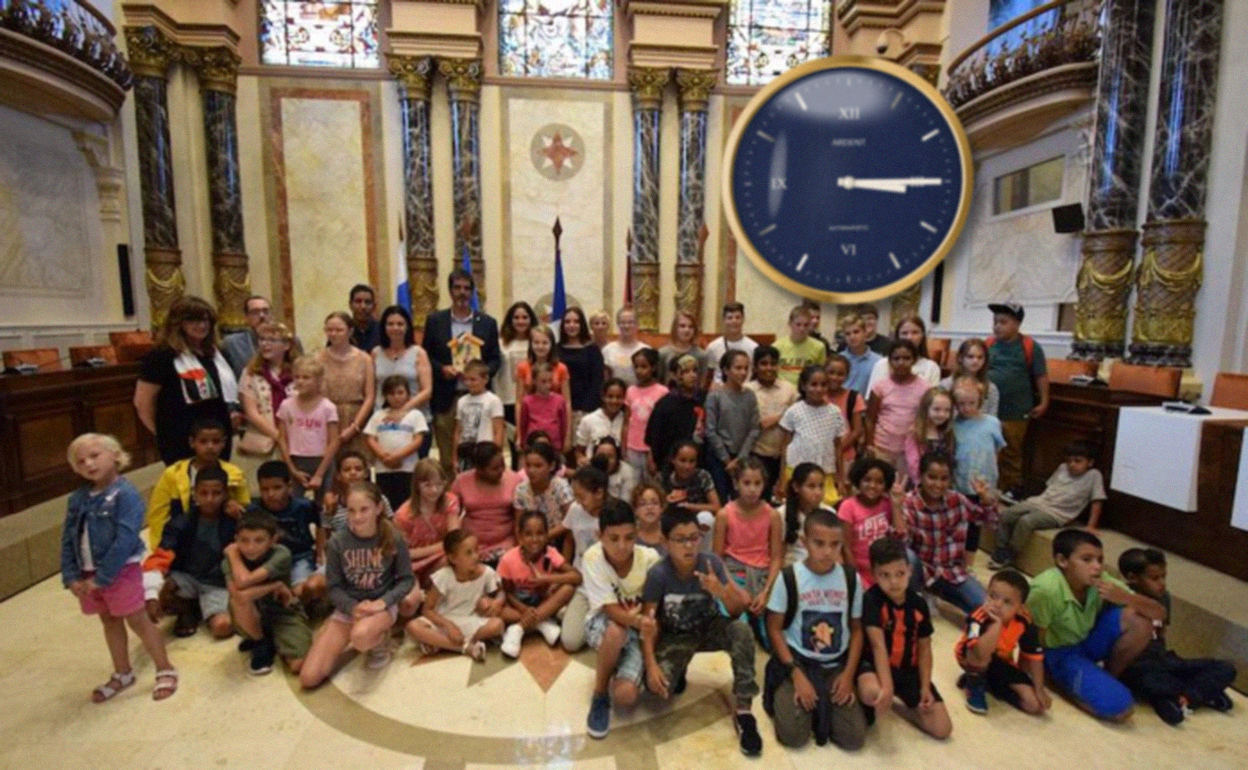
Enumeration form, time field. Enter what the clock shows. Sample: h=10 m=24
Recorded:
h=3 m=15
